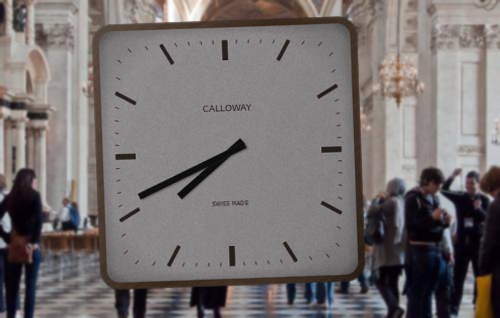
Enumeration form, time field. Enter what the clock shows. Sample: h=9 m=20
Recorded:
h=7 m=41
